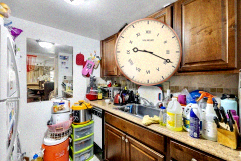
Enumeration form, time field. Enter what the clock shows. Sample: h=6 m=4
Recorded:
h=9 m=19
